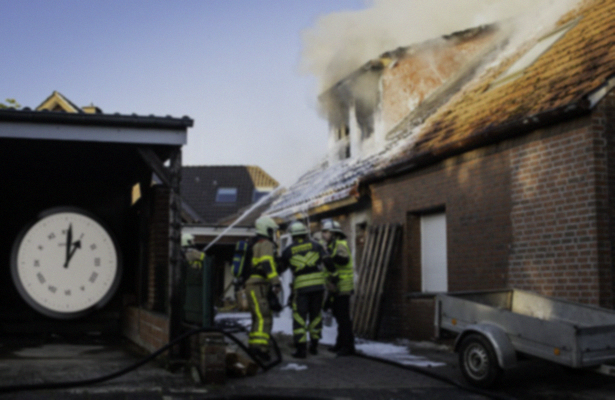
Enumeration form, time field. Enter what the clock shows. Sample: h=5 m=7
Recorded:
h=1 m=1
